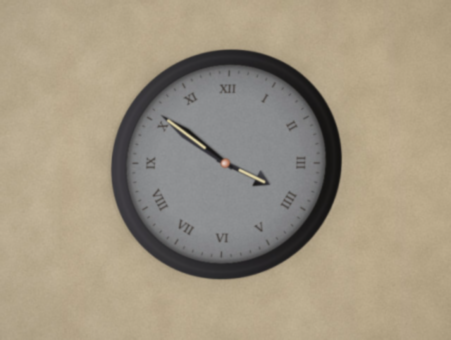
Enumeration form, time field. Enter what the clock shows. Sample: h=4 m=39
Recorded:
h=3 m=51
